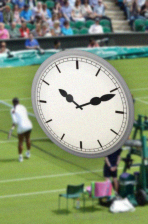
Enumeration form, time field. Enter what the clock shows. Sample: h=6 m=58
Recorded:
h=10 m=11
